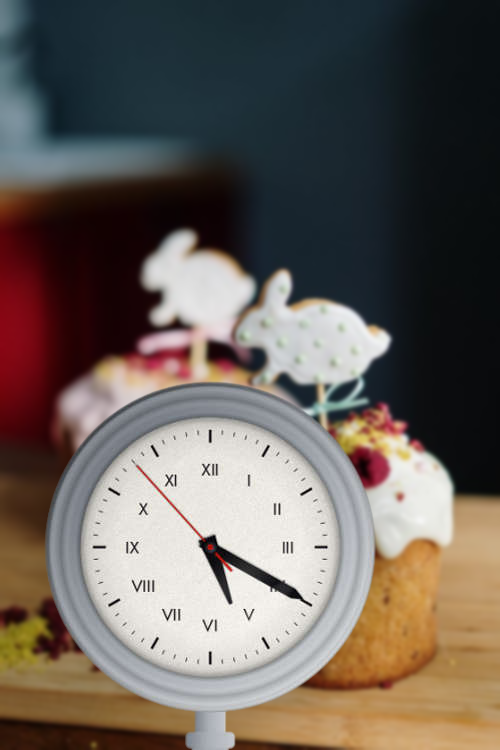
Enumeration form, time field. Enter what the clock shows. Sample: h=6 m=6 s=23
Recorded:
h=5 m=19 s=53
